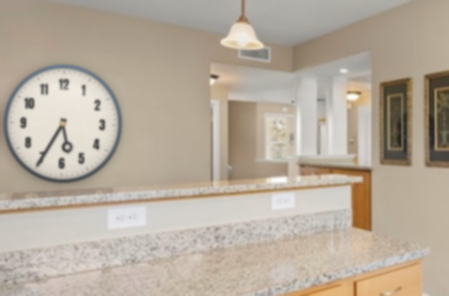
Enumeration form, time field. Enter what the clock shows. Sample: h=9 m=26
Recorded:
h=5 m=35
